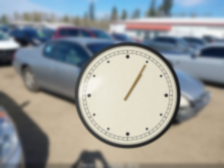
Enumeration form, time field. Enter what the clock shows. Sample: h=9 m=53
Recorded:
h=1 m=5
